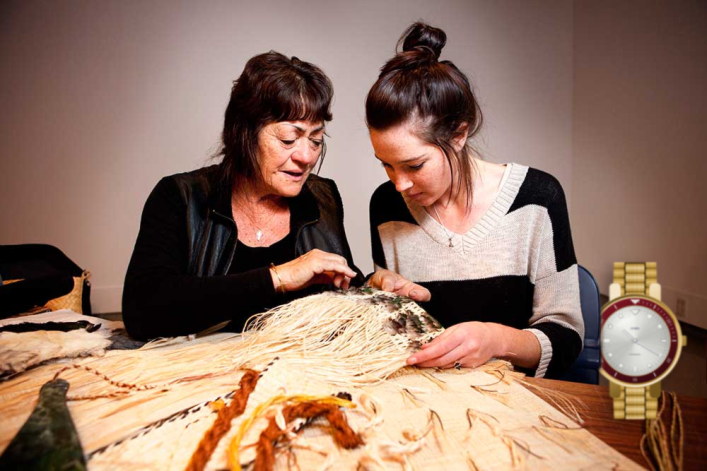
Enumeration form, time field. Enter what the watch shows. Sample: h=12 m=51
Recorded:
h=10 m=20
